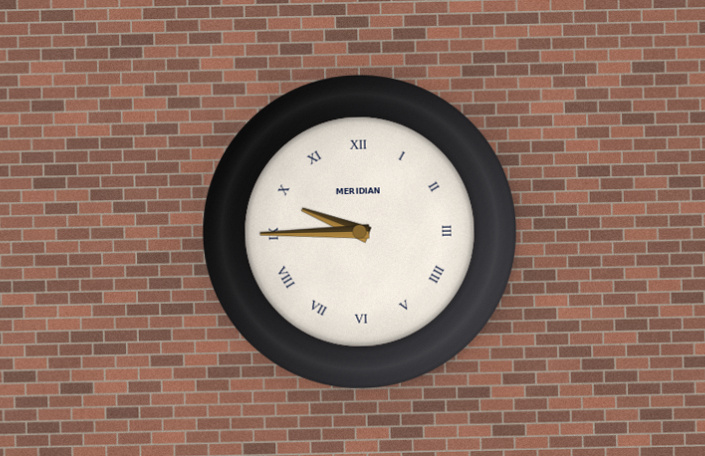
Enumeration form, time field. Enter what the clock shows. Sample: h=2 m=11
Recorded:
h=9 m=45
